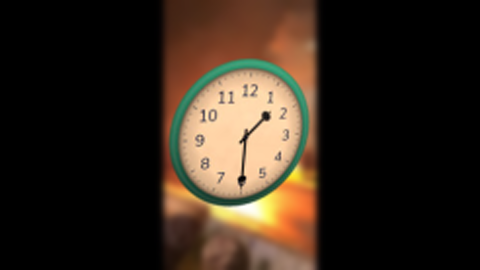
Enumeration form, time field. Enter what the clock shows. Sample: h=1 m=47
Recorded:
h=1 m=30
